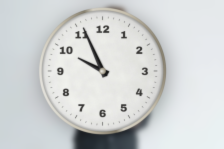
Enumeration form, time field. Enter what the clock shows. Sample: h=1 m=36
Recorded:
h=9 m=56
